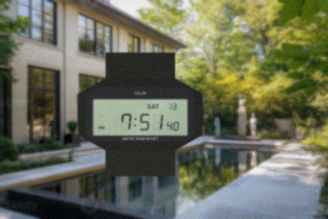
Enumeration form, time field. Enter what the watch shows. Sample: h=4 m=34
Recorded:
h=7 m=51
